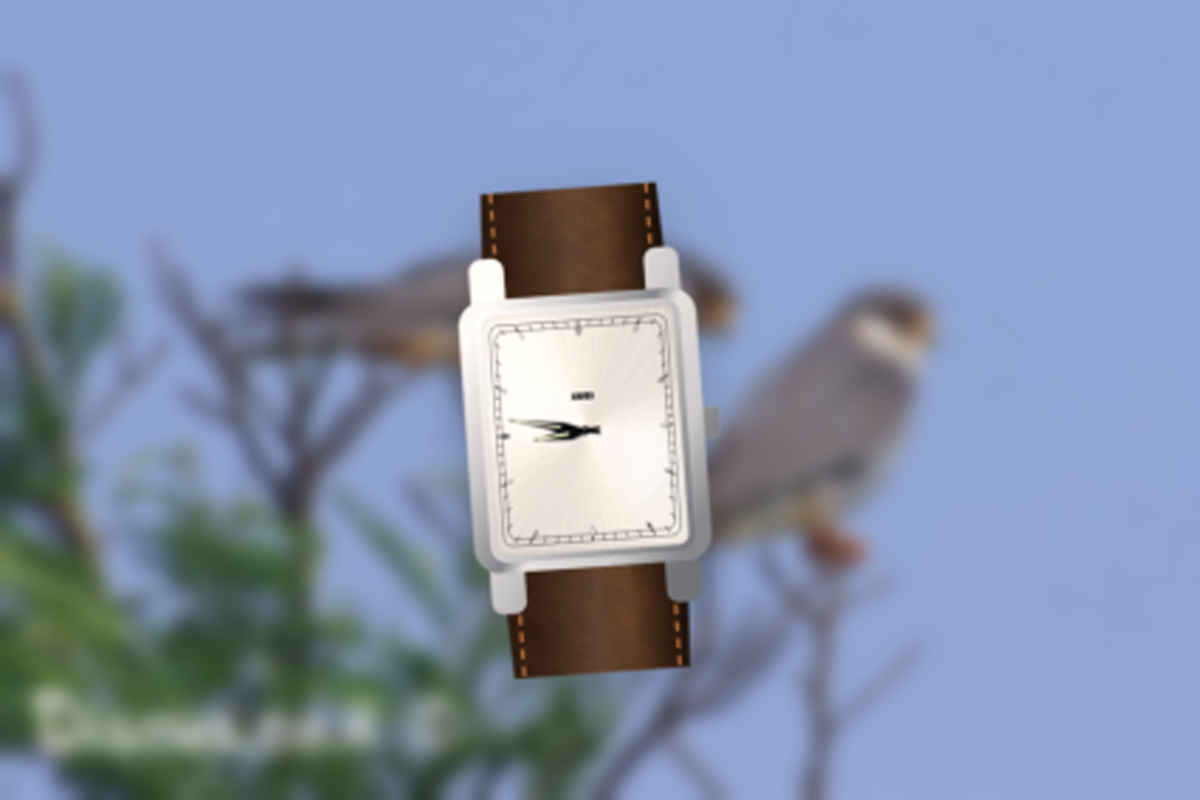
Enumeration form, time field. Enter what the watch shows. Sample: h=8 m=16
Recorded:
h=8 m=47
